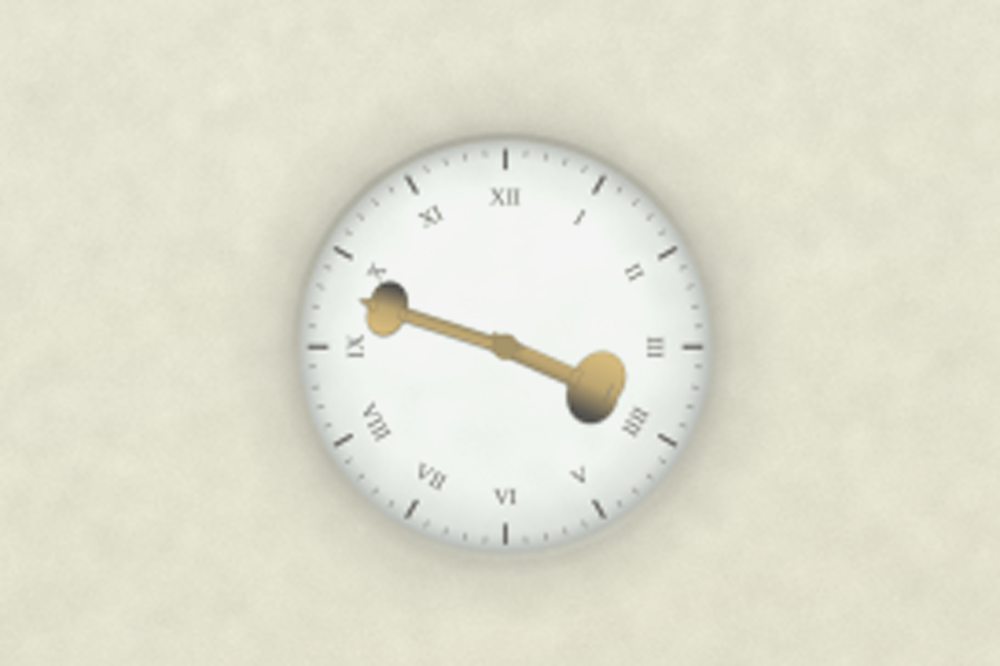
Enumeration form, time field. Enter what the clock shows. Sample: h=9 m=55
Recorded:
h=3 m=48
